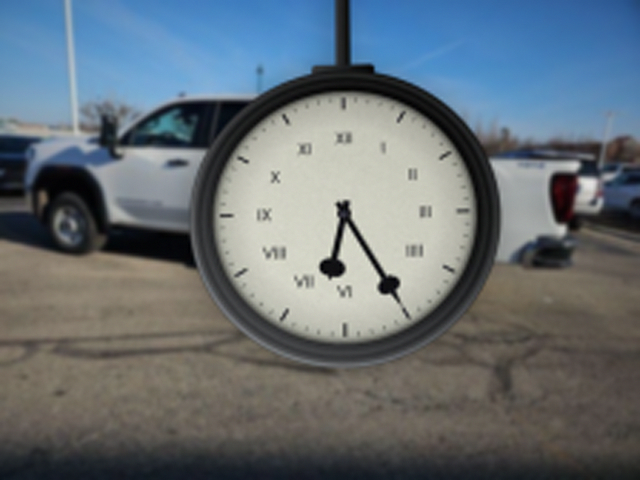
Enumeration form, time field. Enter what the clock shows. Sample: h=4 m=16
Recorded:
h=6 m=25
